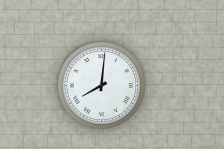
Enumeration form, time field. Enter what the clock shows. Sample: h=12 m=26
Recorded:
h=8 m=1
